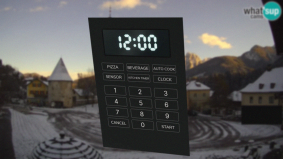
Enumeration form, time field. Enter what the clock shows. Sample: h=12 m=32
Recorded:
h=12 m=0
